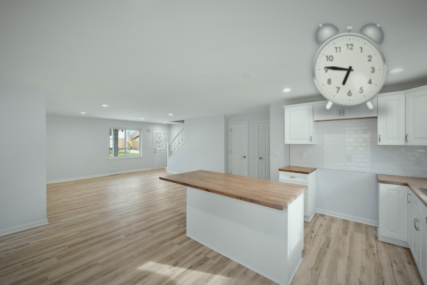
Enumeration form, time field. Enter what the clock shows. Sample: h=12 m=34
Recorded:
h=6 m=46
